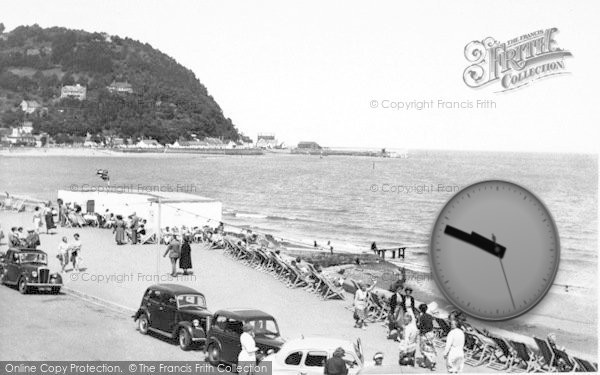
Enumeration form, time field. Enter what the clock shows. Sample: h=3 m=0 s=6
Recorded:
h=9 m=48 s=27
